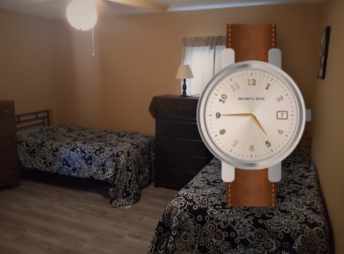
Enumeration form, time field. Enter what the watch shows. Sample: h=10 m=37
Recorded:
h=4 m=45
